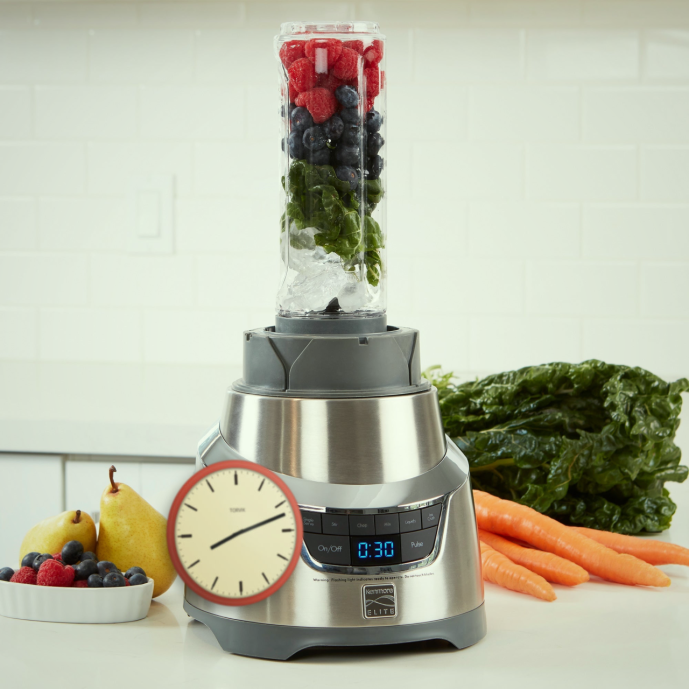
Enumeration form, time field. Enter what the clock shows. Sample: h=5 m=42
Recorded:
h=8 m=12
